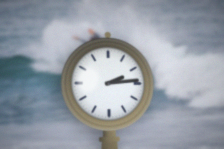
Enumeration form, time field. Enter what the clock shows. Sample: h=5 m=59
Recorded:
h=2 m=14
